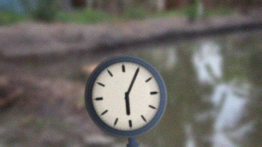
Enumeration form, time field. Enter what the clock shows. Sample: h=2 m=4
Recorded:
h=6 m=5
